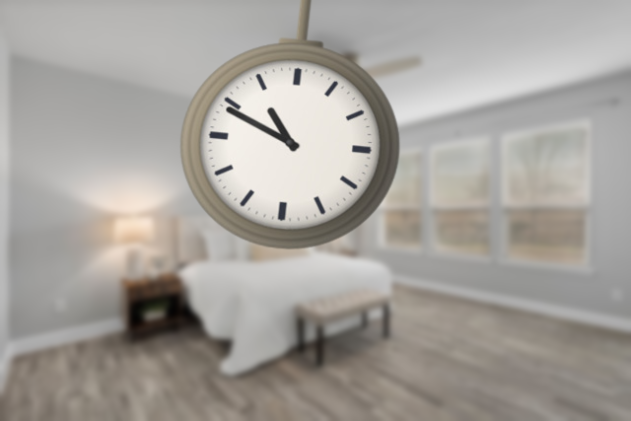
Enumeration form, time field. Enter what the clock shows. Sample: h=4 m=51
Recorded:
h=10 m=49
